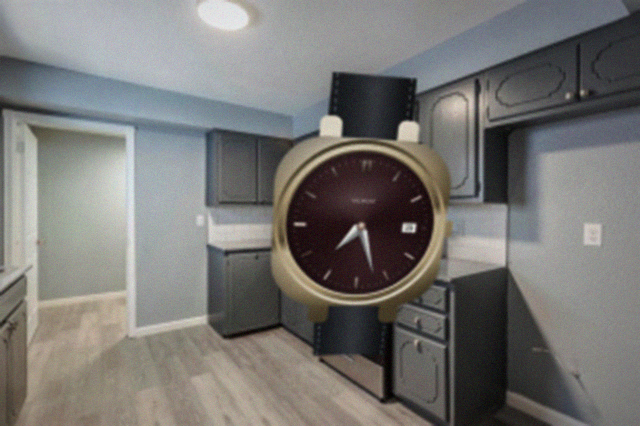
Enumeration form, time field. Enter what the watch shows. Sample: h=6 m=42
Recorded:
h=7 m=27
